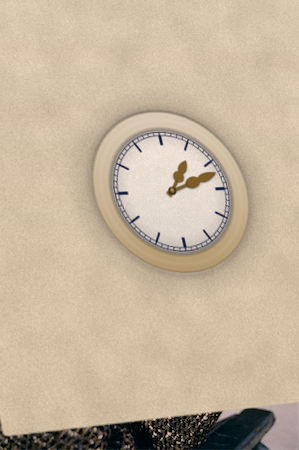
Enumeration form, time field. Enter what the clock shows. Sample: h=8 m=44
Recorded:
h=1 m=12
